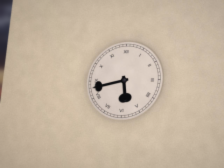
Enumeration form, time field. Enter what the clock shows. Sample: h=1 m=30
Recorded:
h=5 m=43
